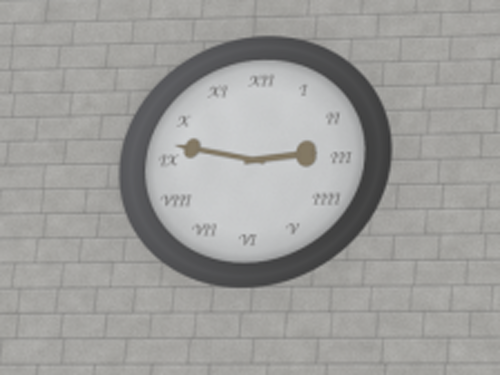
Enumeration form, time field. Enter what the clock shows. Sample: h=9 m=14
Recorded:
h=2 m=47
